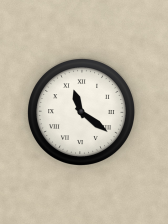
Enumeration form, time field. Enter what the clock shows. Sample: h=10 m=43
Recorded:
h=11 m=21
